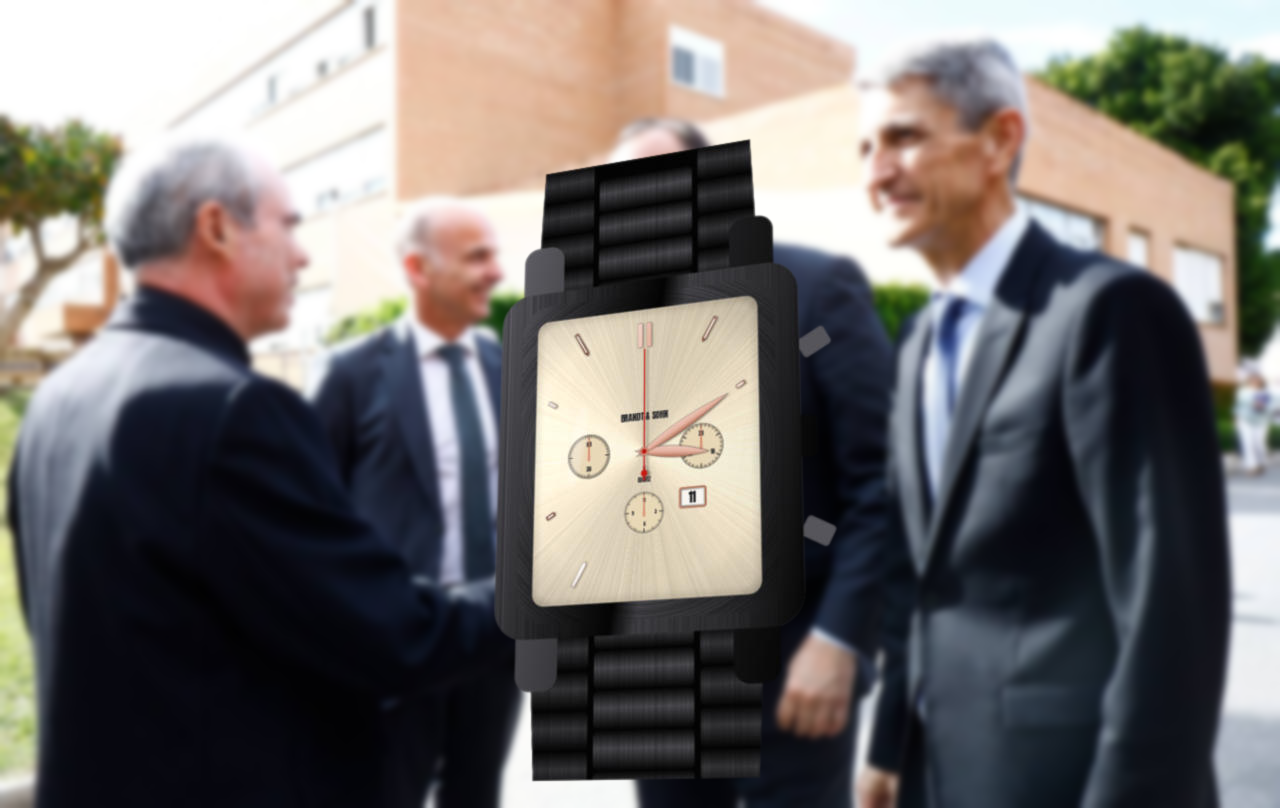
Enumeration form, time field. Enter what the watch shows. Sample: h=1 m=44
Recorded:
h=3 m=10
